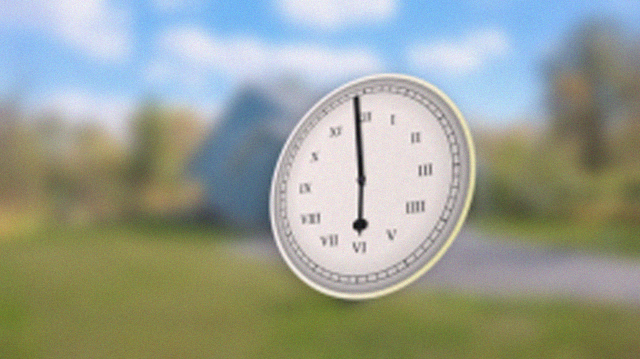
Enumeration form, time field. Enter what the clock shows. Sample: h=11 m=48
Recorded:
h=5 m=59
